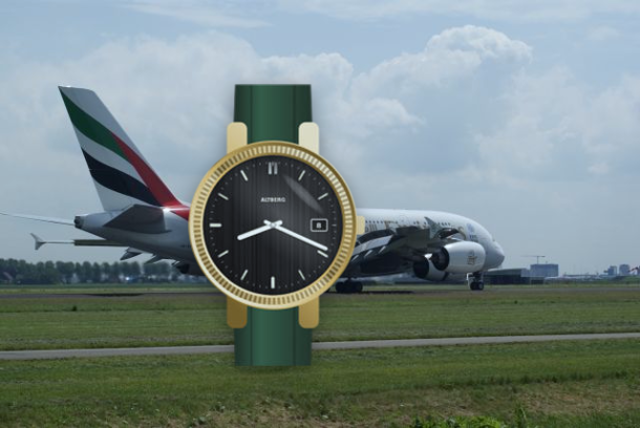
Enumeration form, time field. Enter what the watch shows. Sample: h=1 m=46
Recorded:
h=8 m=19
